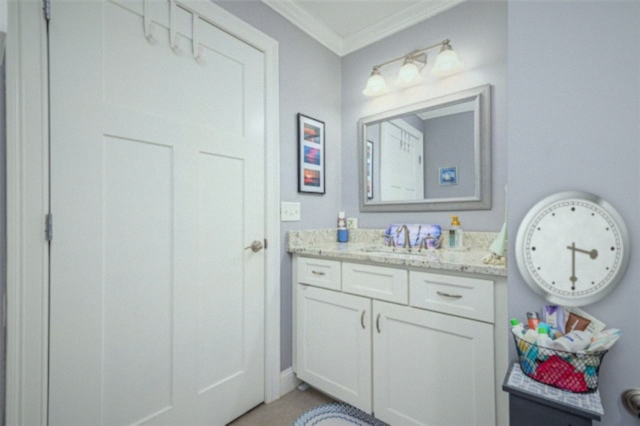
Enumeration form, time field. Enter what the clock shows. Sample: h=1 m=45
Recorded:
h=3 m=30
